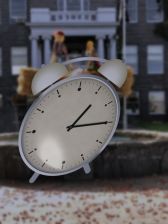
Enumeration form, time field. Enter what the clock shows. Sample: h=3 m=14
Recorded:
h=1 m=15
